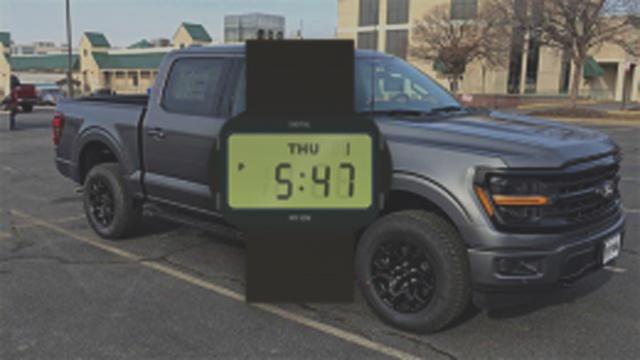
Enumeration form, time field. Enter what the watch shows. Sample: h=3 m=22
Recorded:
h=5 m=47
